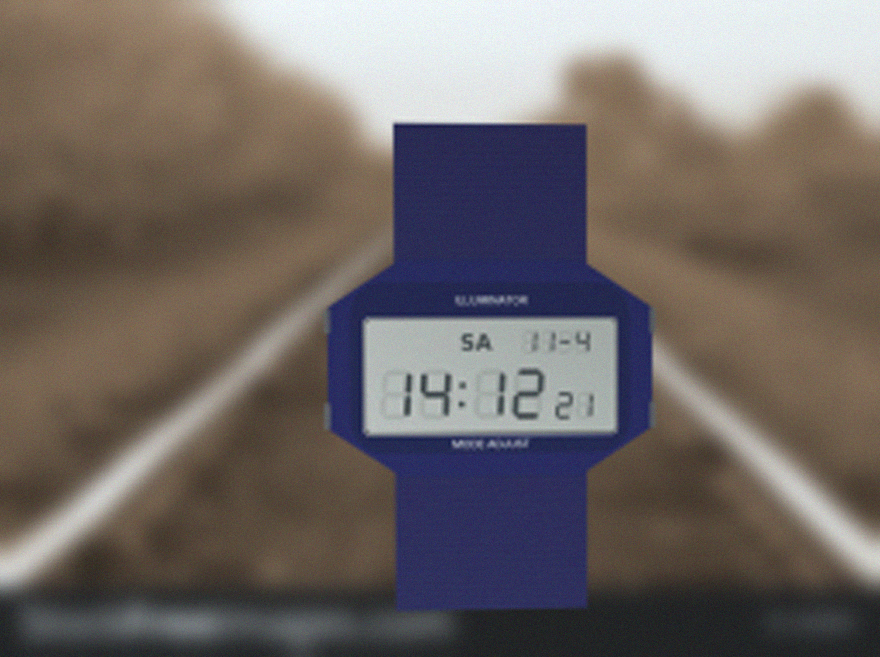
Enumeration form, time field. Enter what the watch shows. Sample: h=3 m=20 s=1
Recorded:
h=14 m=12 s=21
